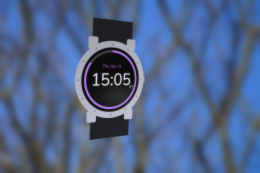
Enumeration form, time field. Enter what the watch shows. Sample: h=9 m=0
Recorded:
h=15 m=5
